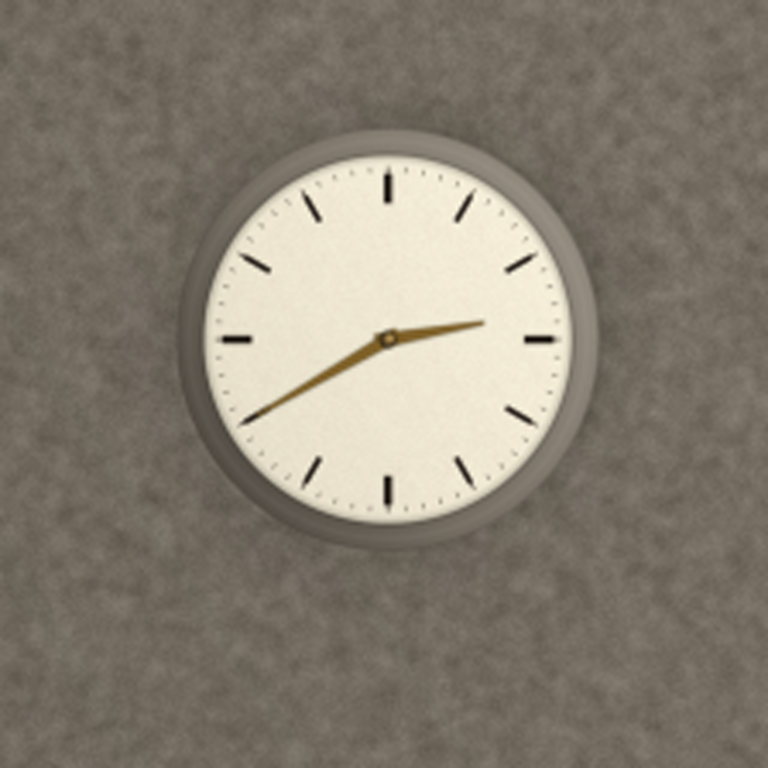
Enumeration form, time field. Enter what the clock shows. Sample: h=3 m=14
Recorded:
h=2 m=40
